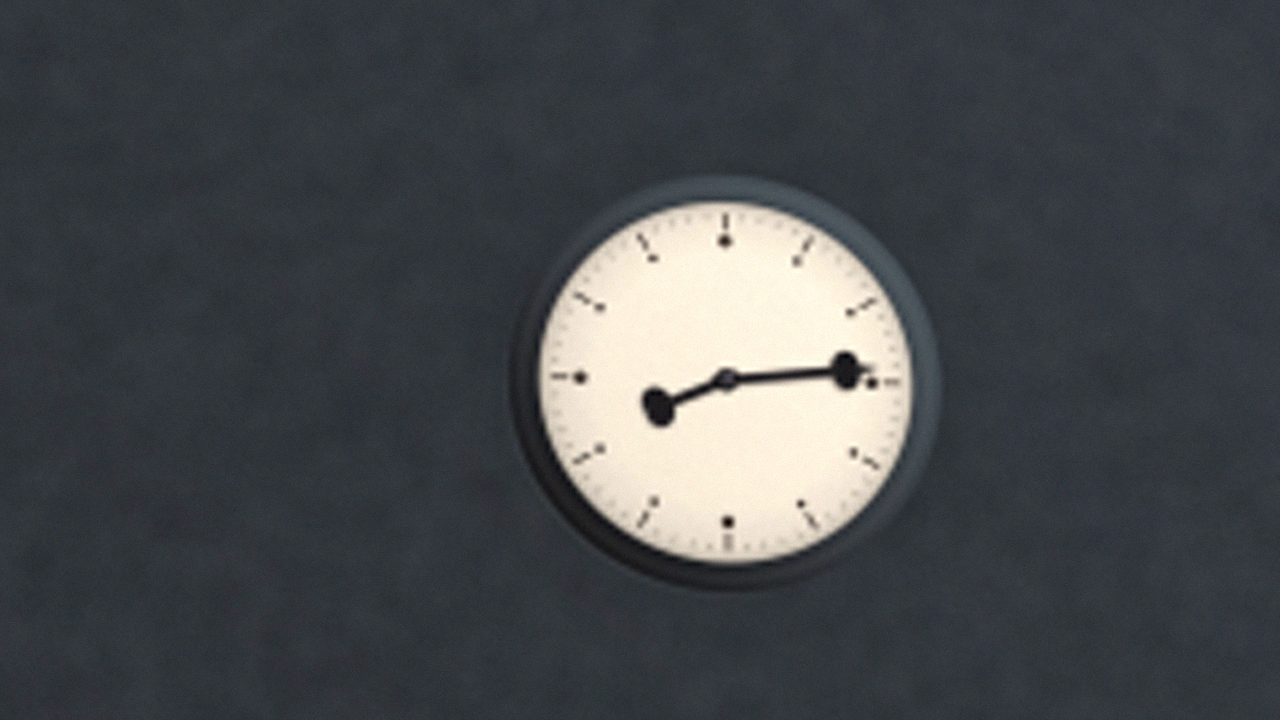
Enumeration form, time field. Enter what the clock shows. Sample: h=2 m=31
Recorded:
h=8 m=14
